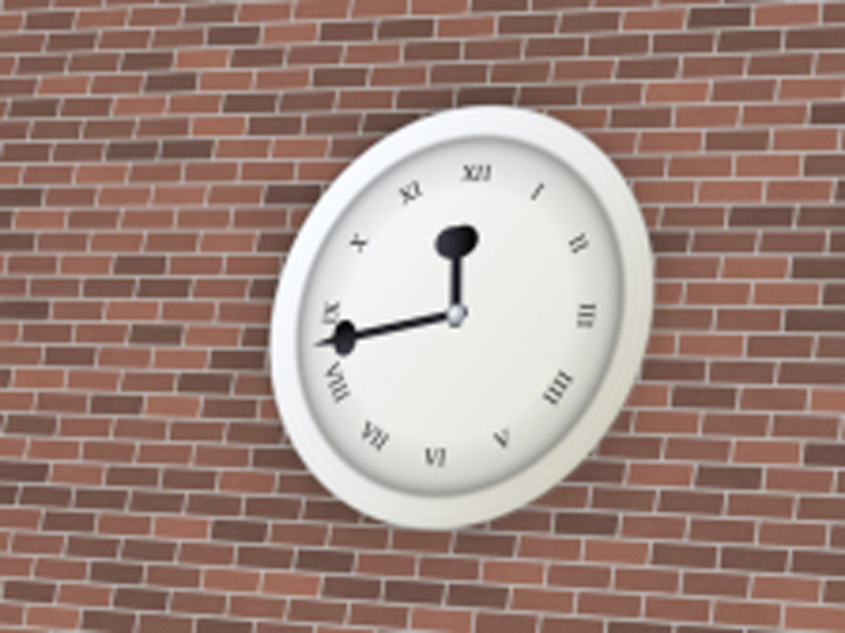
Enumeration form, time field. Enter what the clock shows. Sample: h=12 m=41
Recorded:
h=11 m=43
